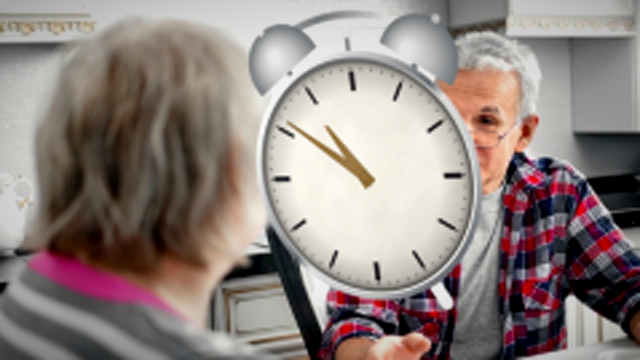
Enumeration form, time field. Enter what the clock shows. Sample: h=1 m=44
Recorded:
h=10 m=51
